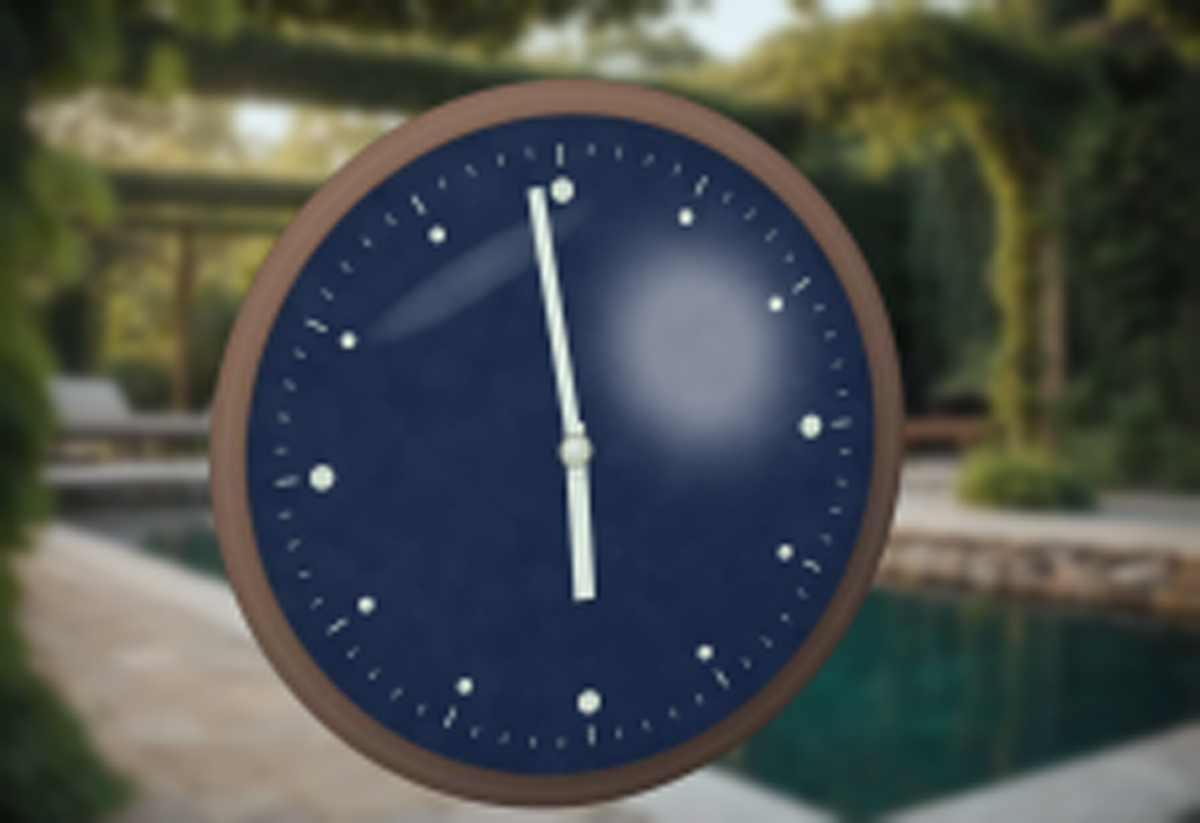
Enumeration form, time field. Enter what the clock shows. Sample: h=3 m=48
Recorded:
h=5 m=59
